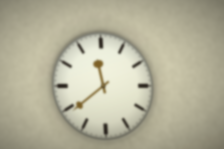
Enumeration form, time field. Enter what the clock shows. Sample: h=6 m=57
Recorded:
h=11 m=39
